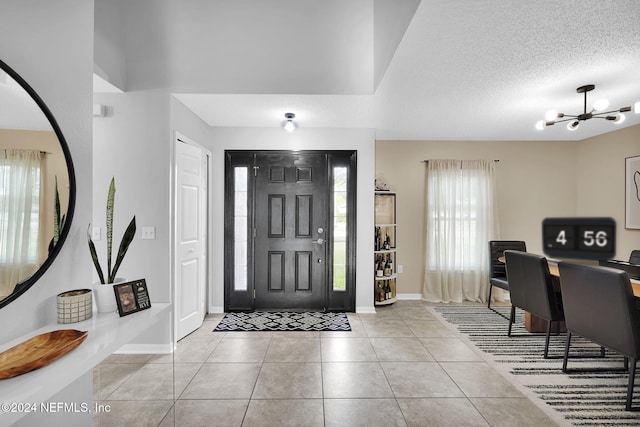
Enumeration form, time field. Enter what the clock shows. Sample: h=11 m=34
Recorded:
h=4 m=56
